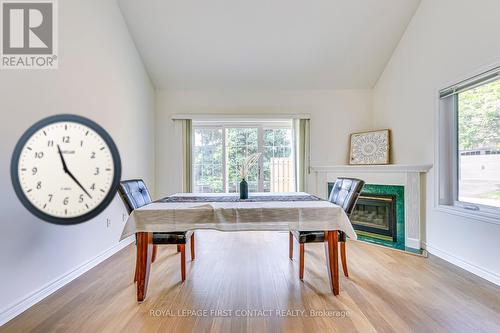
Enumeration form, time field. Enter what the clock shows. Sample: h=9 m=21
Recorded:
h=11 m=23
